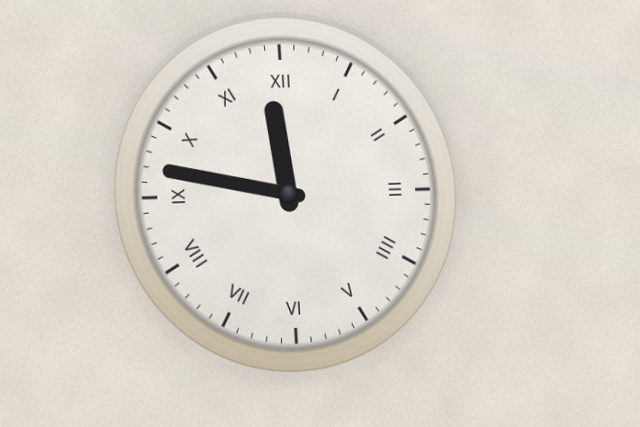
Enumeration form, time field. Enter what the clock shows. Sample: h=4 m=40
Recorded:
h=11 m=47
